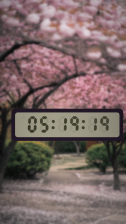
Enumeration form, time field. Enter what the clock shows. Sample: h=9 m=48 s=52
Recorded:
h=5 m=19 s=19
